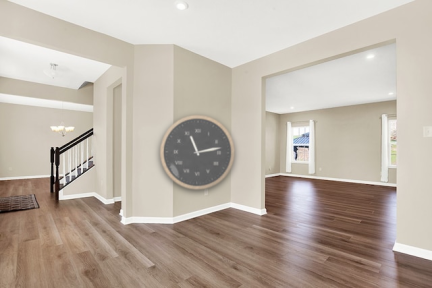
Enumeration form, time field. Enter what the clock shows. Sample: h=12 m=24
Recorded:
h=11 m=13
